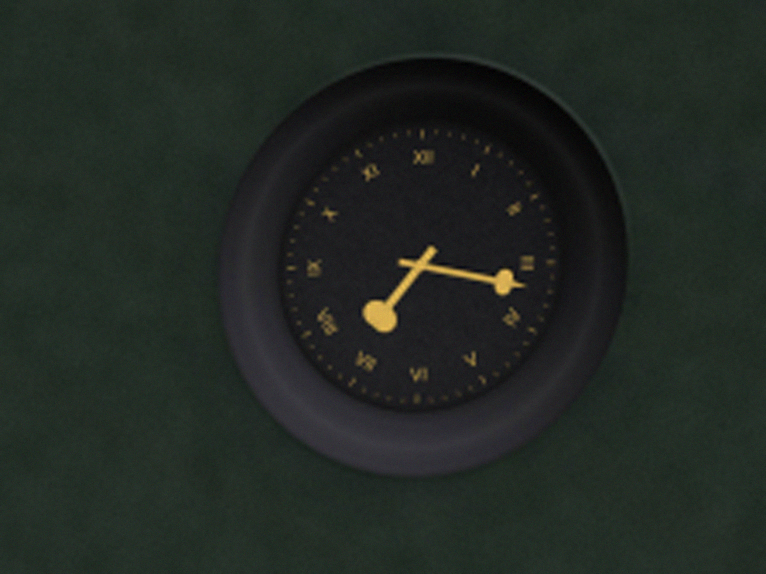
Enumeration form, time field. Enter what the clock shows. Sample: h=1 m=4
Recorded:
h=7 m=17
